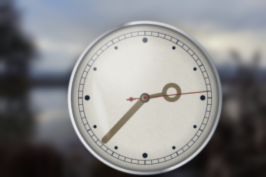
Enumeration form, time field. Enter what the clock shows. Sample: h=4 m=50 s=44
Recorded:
h=2 m=37 s=14
